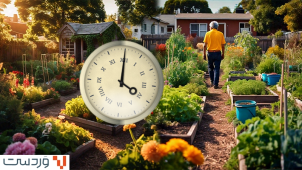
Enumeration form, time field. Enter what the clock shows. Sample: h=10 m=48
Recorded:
h=4 m=0
